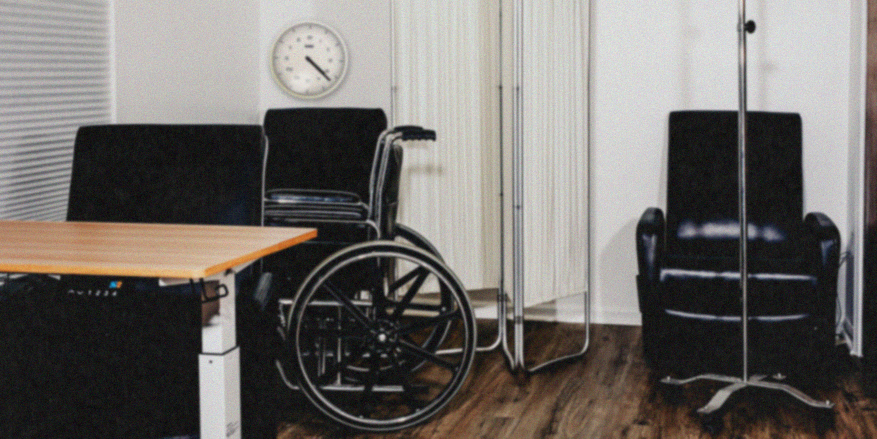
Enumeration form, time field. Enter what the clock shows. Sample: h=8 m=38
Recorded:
h=4 m=22
